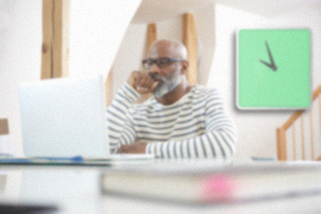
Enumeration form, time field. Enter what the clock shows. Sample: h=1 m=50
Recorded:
h=9 m=57
